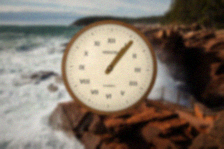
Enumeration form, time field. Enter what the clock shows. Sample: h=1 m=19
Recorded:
h=1 m=6
